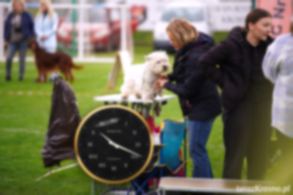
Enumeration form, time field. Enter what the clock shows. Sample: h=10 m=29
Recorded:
h=10 m=19
